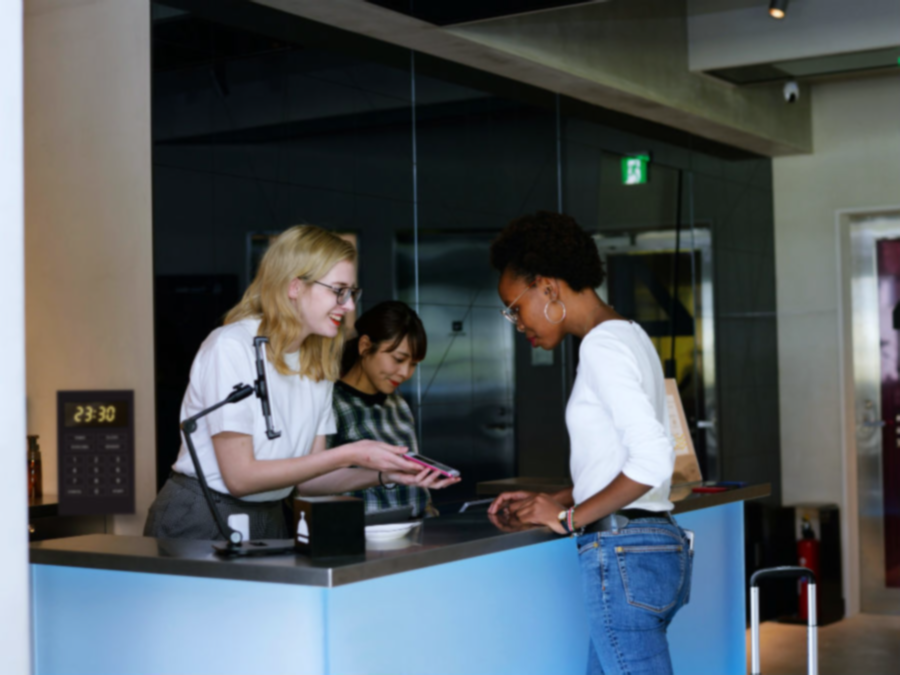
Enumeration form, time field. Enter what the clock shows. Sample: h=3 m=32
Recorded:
h=23 m=30
